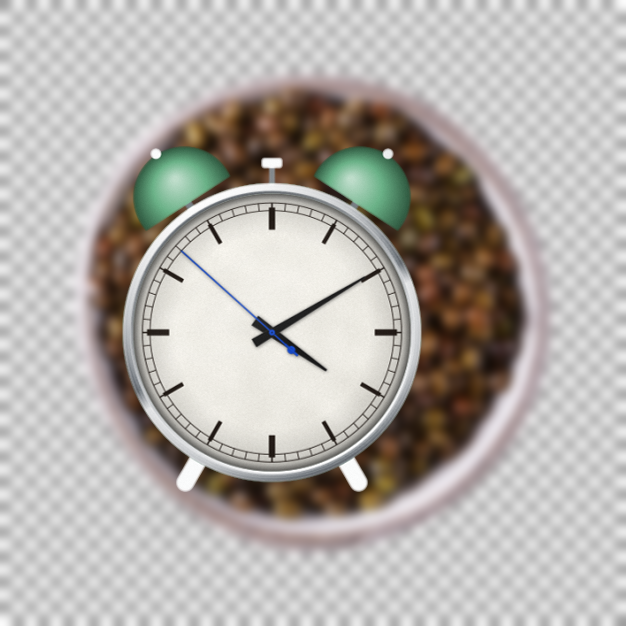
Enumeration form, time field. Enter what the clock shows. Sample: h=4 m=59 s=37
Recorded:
h=4 m=9 s=52
